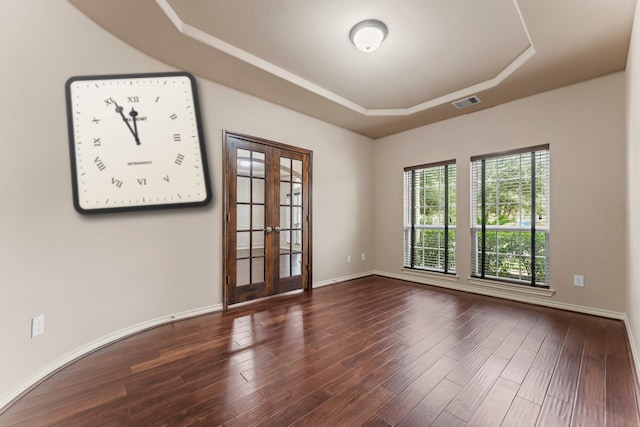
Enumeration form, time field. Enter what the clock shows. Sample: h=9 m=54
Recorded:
h=11 m=56
